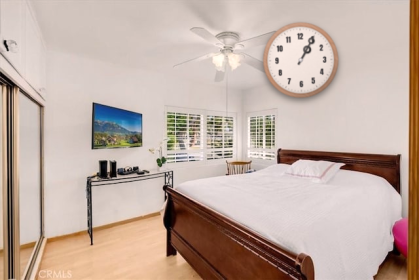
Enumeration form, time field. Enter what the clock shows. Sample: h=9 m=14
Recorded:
h=1 m=5
